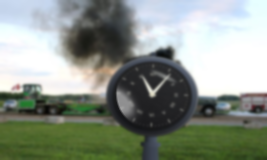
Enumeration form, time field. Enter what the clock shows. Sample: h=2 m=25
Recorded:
h=11 m=6
